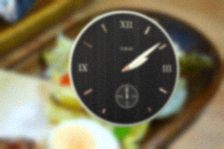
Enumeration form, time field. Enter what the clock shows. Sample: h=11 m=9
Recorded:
h=2 m=9
